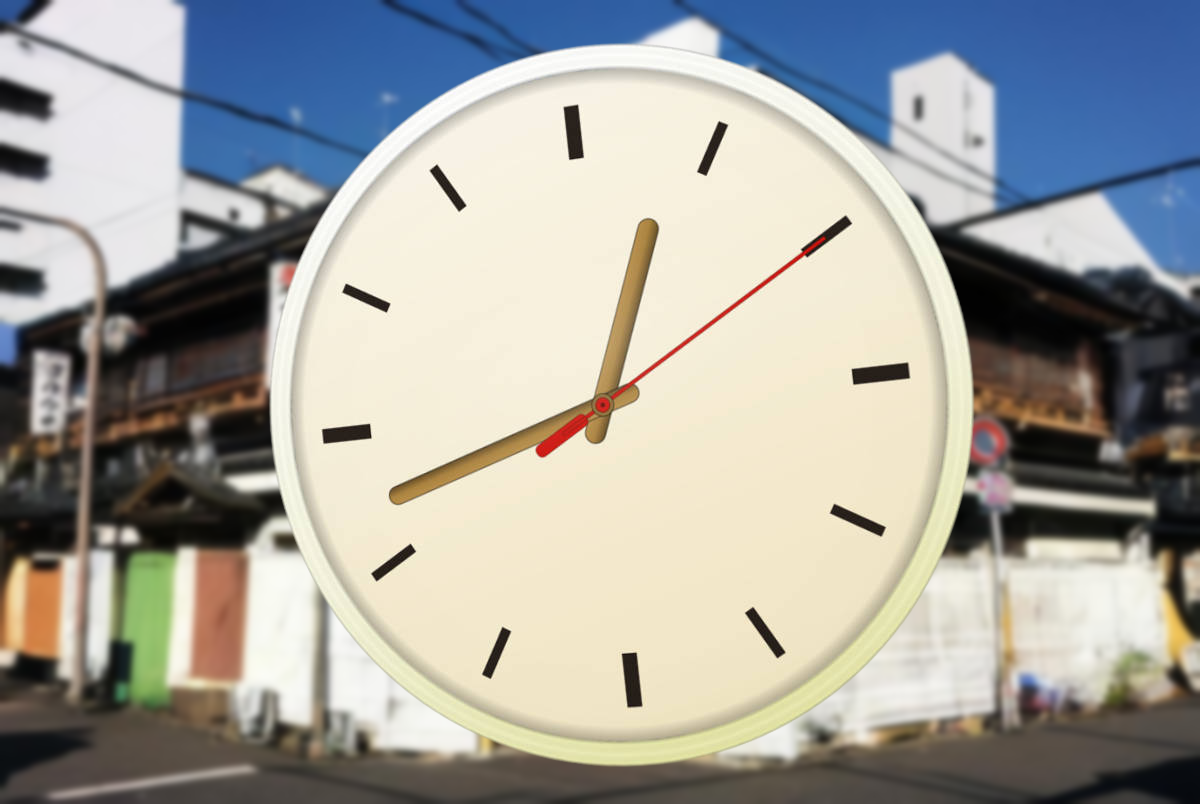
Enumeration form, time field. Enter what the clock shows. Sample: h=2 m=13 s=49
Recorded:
h=12 m=42 s=10
